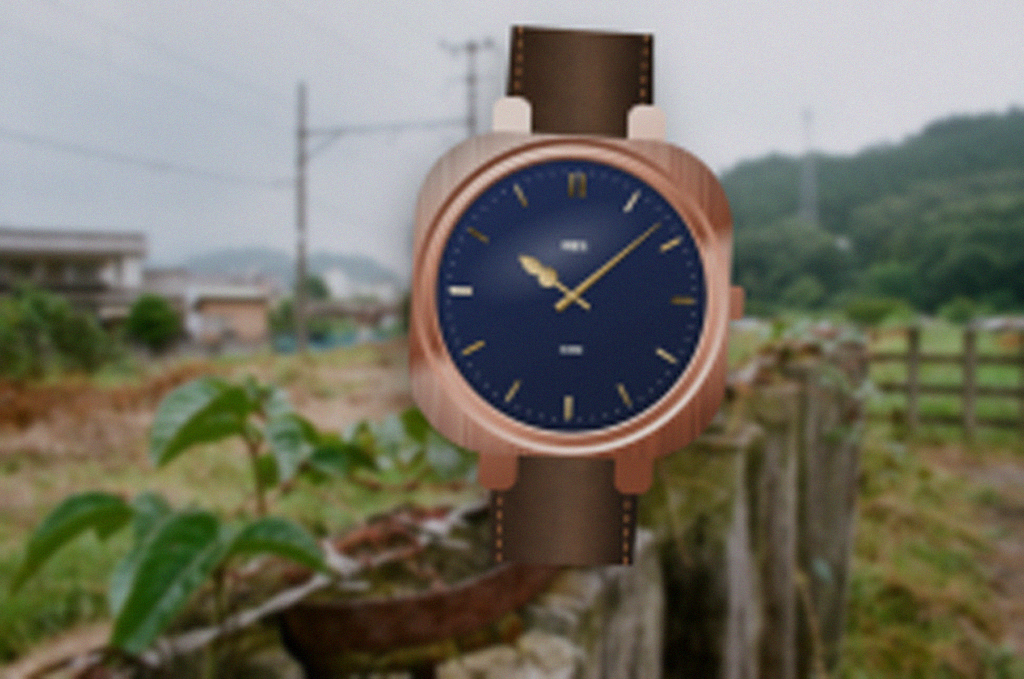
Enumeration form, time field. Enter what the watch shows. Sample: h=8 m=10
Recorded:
h=10 m=8
